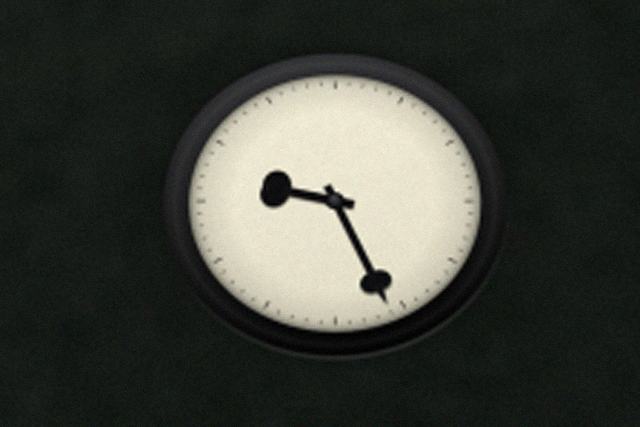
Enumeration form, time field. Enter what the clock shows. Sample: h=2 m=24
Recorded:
h=9 m=26
